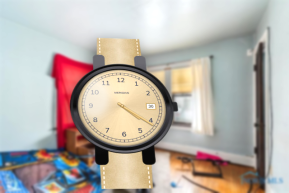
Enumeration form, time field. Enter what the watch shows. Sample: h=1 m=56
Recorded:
h=4 m=21
